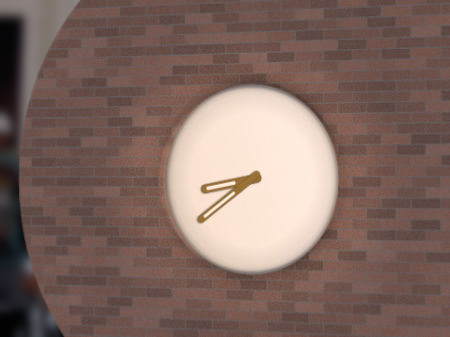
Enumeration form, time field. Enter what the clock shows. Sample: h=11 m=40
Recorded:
h=8 m=39
